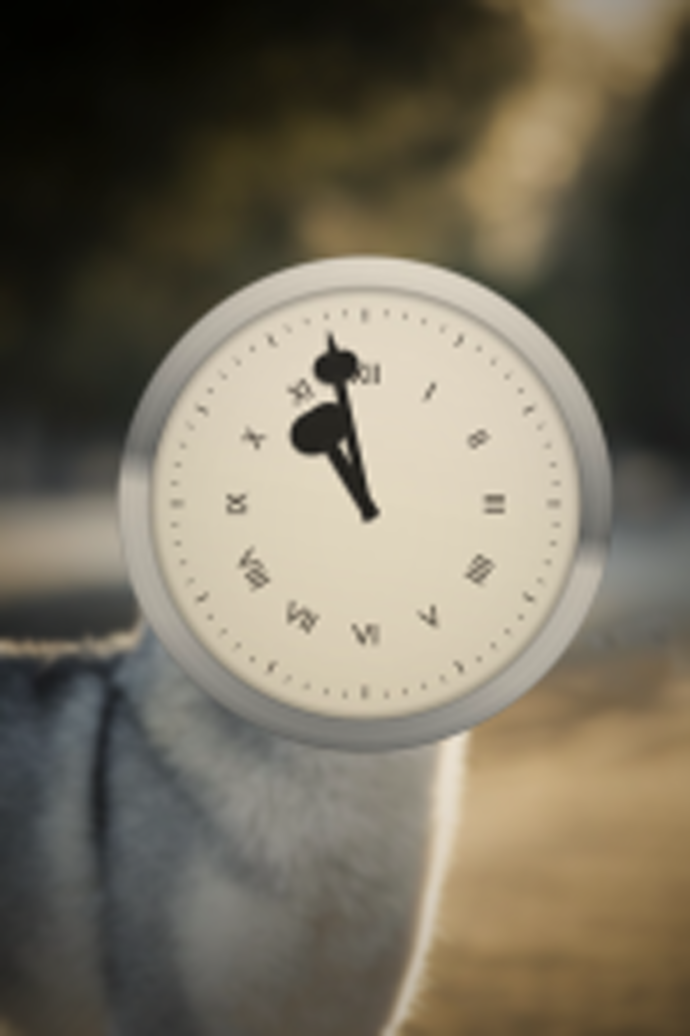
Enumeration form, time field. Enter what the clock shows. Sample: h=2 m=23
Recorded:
h=10 m=58
